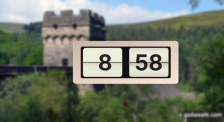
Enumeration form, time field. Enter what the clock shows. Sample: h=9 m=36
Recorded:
h=8 m=58
